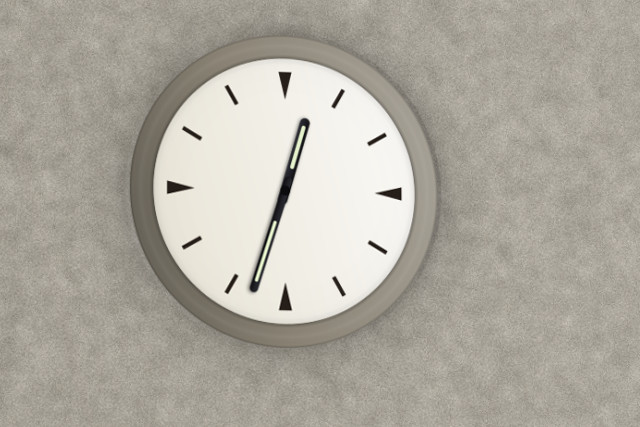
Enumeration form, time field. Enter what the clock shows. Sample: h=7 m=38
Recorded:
h=12 m=33
